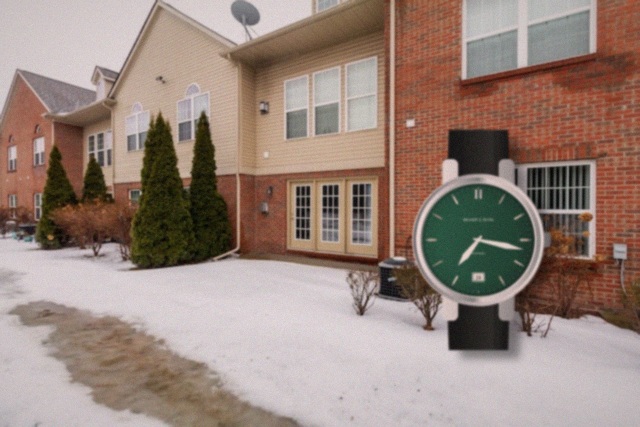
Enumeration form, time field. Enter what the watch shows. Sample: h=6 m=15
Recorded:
h=7 m=17
